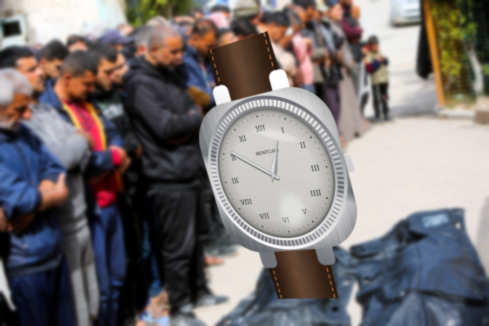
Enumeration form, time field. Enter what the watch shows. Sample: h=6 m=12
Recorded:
h=12 m=51
